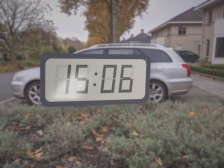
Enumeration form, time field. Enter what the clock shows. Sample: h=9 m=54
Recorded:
h=15 m=6
